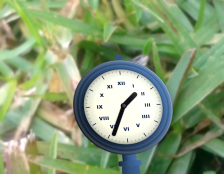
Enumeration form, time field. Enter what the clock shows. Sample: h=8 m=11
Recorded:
h=1 m=34
